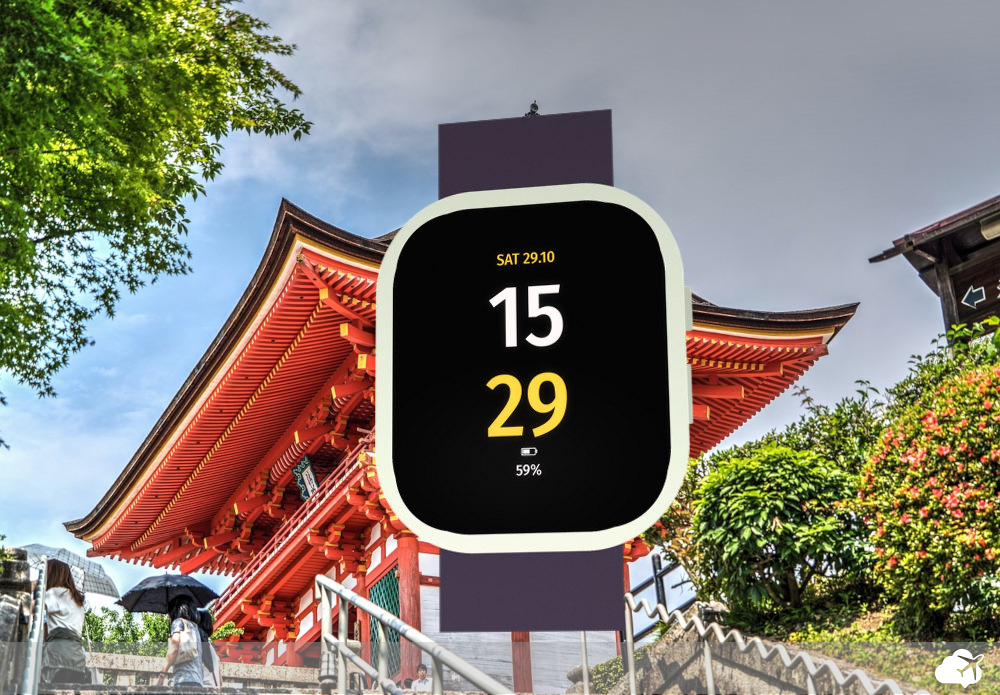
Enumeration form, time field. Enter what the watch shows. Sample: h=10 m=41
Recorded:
h=15 m=29
